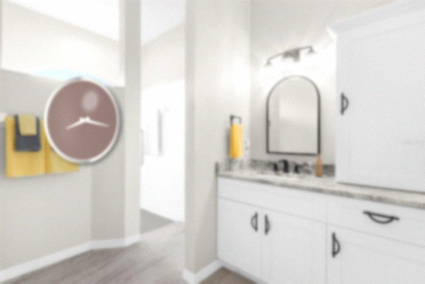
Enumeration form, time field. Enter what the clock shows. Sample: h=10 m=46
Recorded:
h=8 m=17
